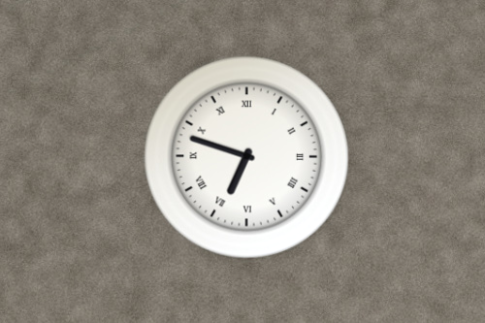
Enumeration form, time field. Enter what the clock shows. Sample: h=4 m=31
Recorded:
h=6 m=48
